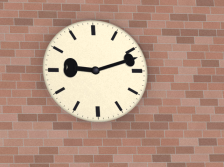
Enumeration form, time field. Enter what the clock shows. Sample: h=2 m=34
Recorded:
h=9 m=12
